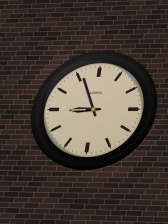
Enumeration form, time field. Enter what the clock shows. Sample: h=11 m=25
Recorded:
h=8 m=56
